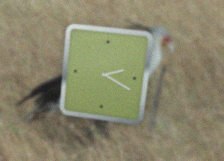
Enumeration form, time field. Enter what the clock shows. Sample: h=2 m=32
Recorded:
h=2 m=19
